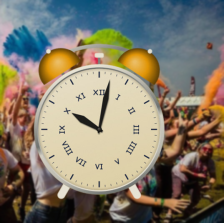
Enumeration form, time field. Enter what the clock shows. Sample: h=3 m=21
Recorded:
h=10 m=2
